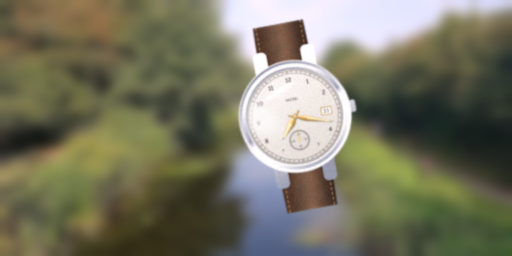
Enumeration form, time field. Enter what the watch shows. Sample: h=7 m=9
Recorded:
h=7 m=18
